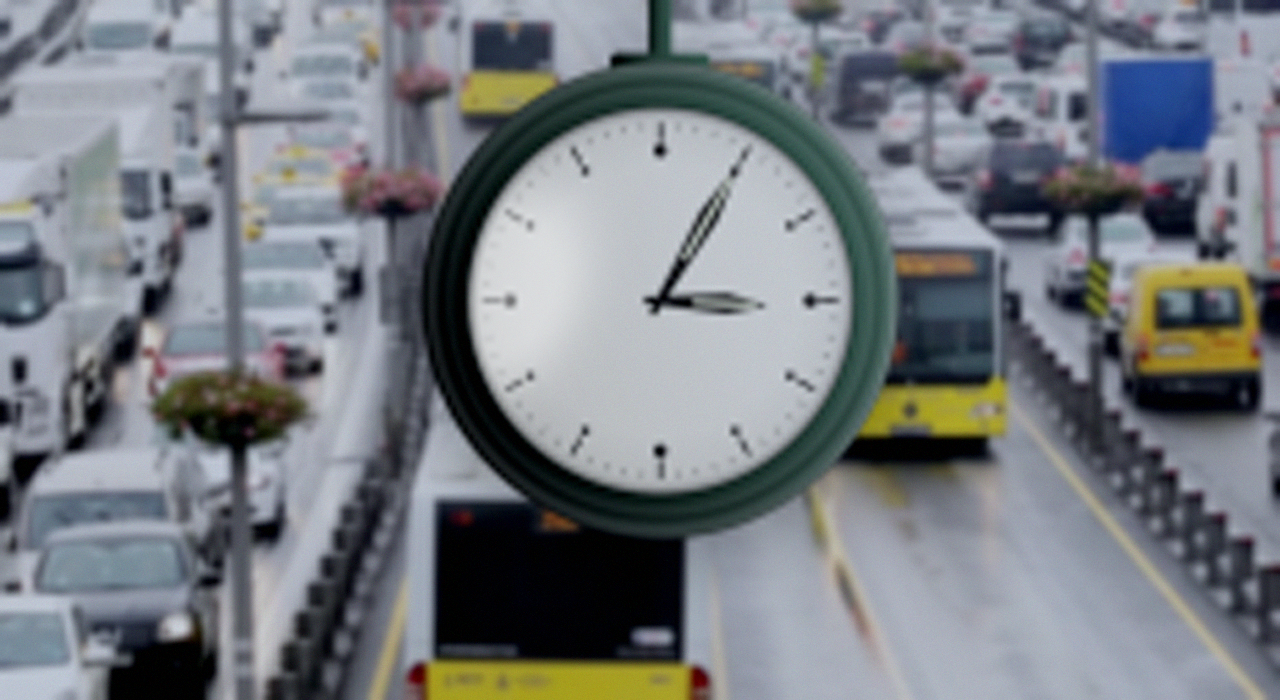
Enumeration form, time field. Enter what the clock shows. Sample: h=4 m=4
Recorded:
h=3 m=5
